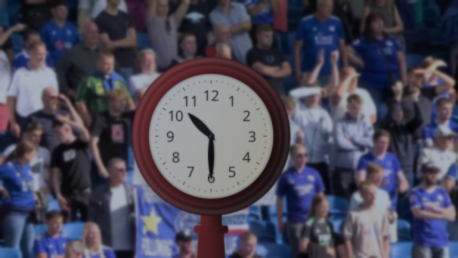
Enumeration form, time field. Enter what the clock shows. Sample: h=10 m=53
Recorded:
h=10 m=30
